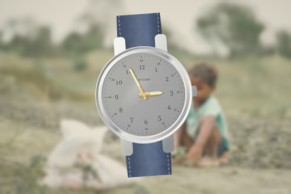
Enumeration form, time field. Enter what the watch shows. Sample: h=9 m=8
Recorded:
h=2 m=56
